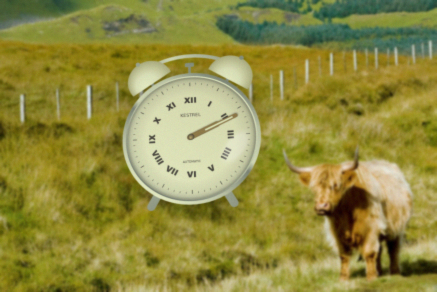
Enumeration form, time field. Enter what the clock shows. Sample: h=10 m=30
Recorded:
h=2 m=11
